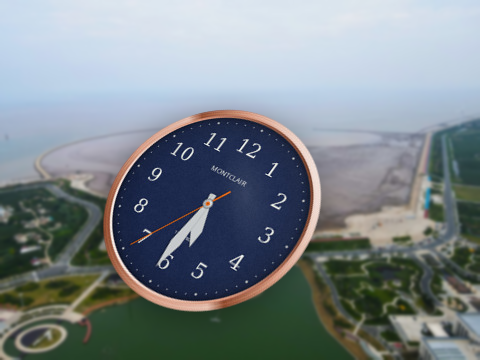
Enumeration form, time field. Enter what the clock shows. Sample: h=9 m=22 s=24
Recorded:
h=5 m=30 s=35
